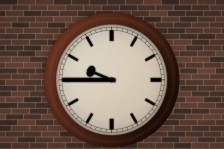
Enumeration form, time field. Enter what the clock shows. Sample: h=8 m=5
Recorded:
h=9 m=45
